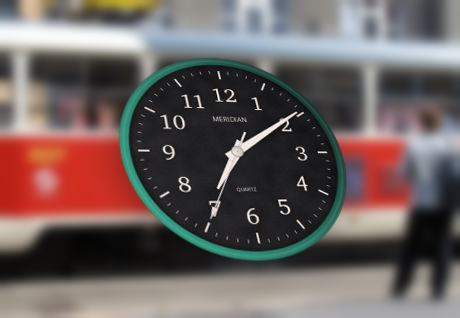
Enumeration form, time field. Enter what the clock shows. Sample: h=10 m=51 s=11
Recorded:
h=7 m=9 s=35
